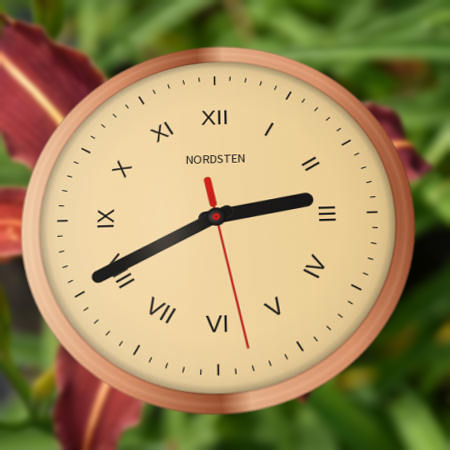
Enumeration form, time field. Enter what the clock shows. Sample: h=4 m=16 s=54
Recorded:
h=2 m=40 s=28
